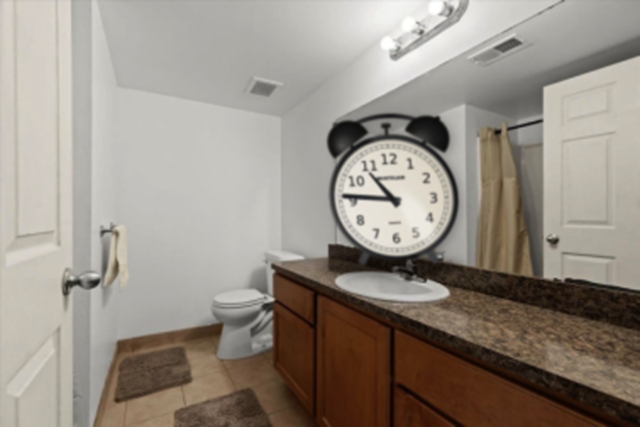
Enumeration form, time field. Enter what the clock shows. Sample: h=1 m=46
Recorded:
h=10 m=46
